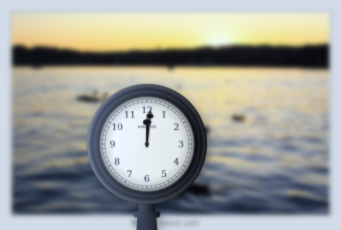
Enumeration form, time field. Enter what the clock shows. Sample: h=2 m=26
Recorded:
h=12 m=1
